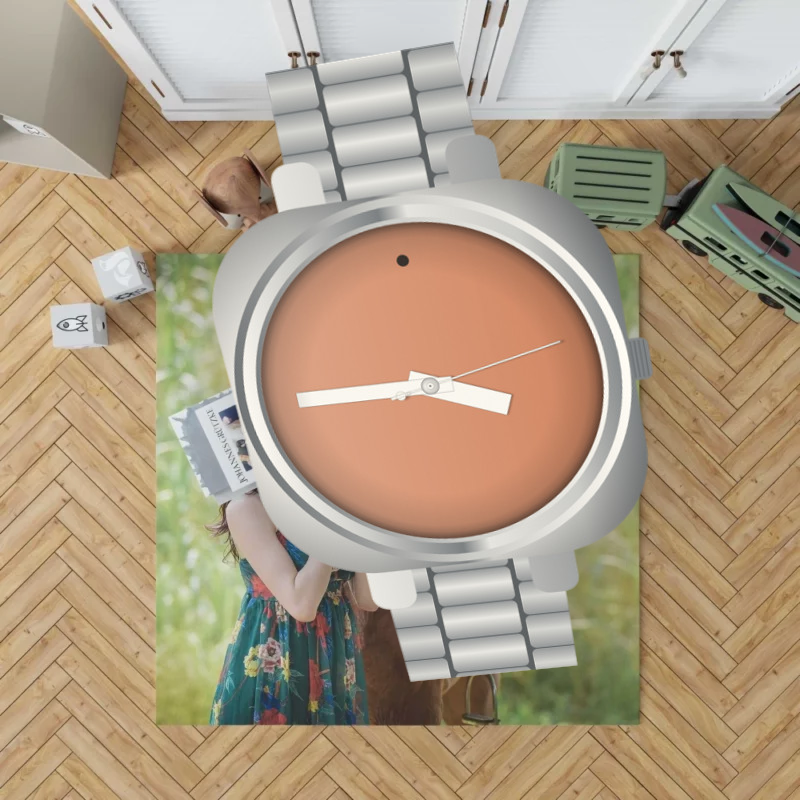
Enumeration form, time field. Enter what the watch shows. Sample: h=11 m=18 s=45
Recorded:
h=3 m=45 s=13
